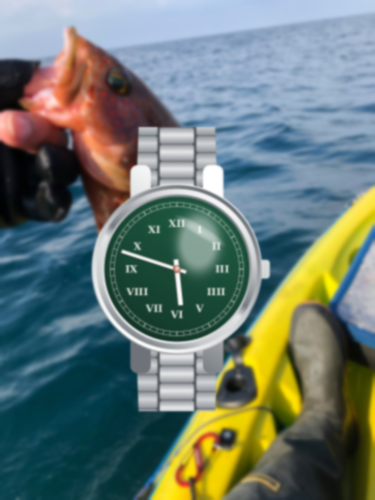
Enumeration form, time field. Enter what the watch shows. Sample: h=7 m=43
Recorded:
h=5 m=48
